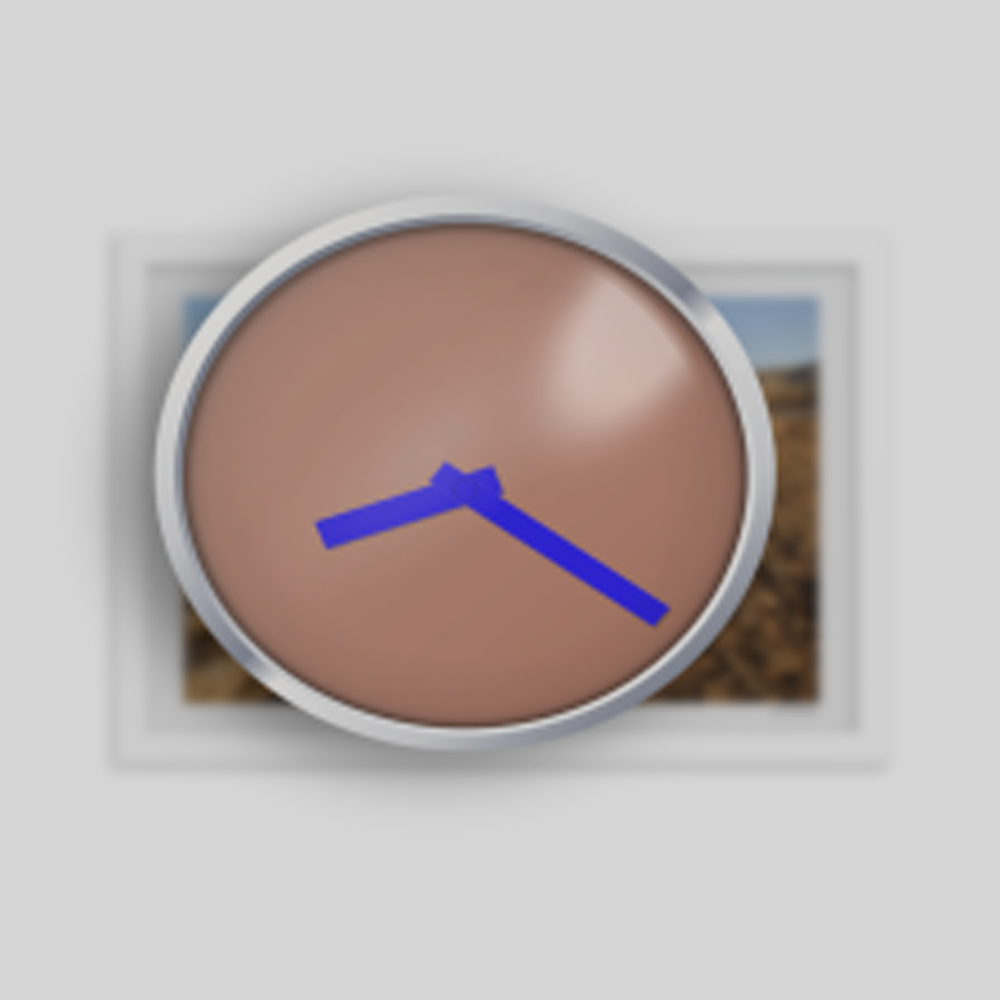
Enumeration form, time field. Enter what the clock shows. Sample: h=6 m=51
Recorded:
h=8 m=21
